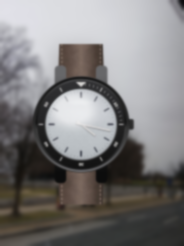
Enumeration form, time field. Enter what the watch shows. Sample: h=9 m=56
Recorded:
h=4 m=17
